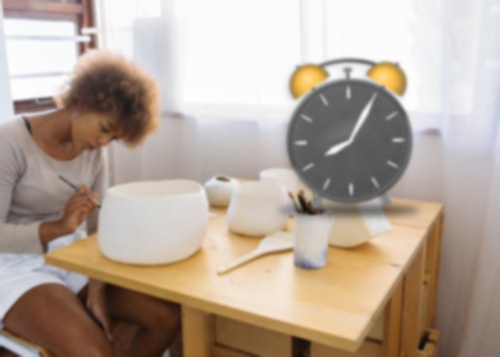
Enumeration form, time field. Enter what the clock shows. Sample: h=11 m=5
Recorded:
h=8 m=5
